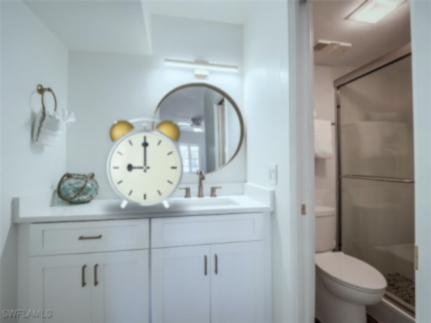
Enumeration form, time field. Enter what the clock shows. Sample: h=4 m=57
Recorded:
h=9 m=0
